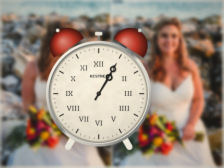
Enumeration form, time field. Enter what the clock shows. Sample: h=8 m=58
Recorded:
h=1 m=5
